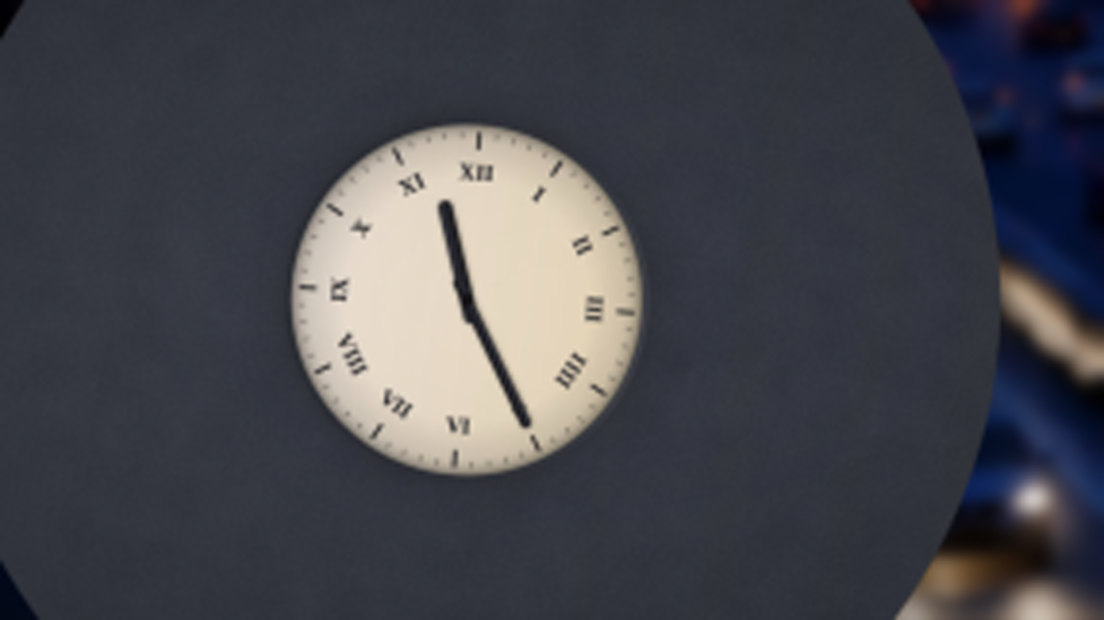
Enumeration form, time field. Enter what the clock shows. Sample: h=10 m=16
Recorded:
h=11 m=25
